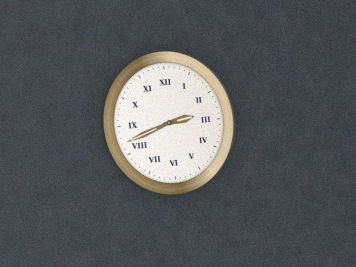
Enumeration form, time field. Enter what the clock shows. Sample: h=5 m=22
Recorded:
h=2 m=42
